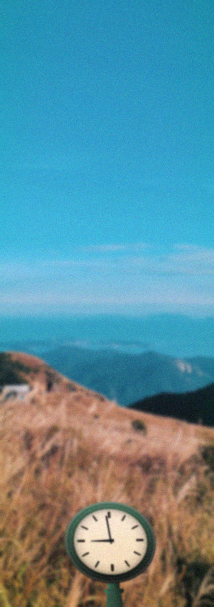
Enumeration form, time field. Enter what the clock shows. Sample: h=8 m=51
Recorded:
h=8 m=59
